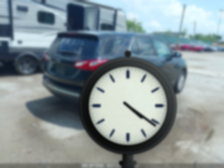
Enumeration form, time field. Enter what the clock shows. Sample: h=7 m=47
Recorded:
h=4 m=21
